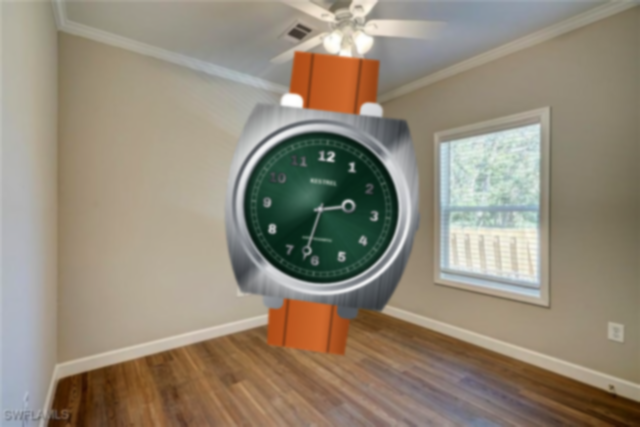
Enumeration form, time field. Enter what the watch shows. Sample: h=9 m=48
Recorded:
h=2 m=32
